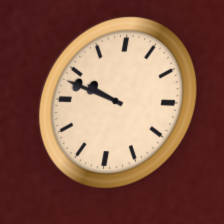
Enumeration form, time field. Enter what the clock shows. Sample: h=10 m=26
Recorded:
h=9 m=48
